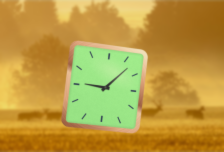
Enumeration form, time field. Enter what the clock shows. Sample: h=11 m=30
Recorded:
h=9 m=7
